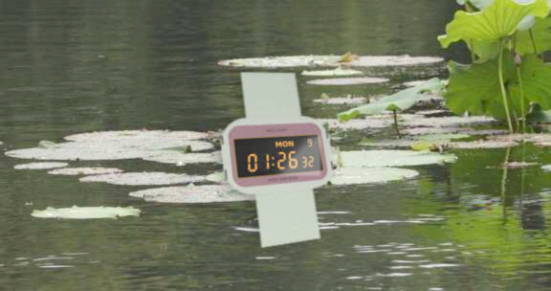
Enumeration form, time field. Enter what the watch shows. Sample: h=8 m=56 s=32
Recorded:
h=1 m=26 s=32
